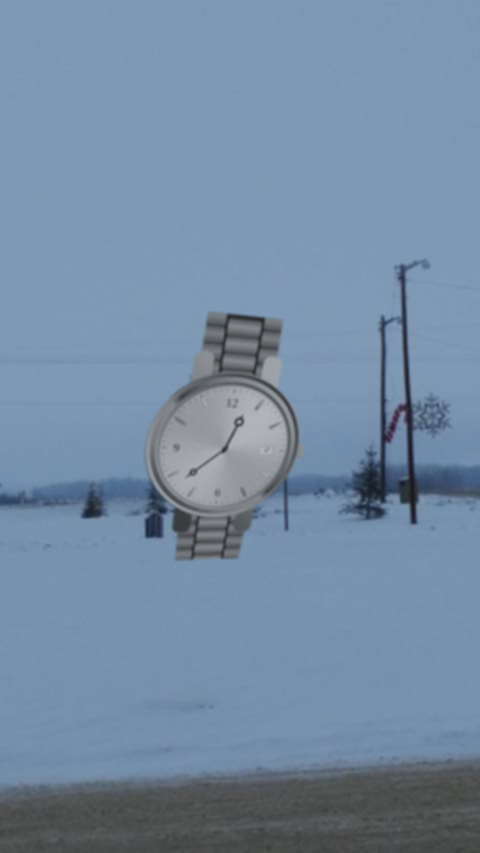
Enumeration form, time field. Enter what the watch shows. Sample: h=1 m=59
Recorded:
h=12 m=38
